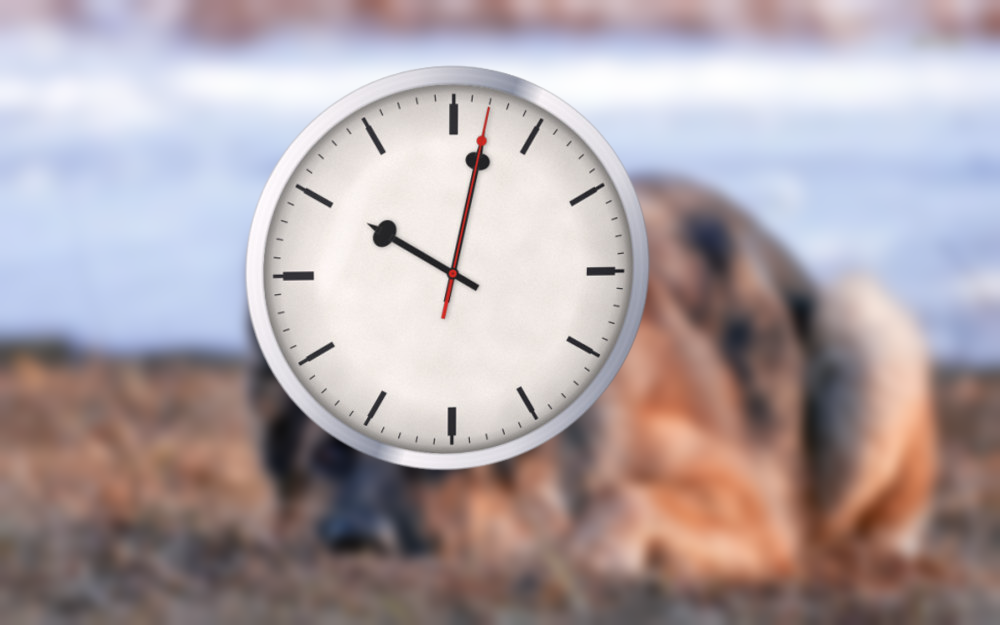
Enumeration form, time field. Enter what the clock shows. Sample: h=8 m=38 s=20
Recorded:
h=10 m=2 s=2
